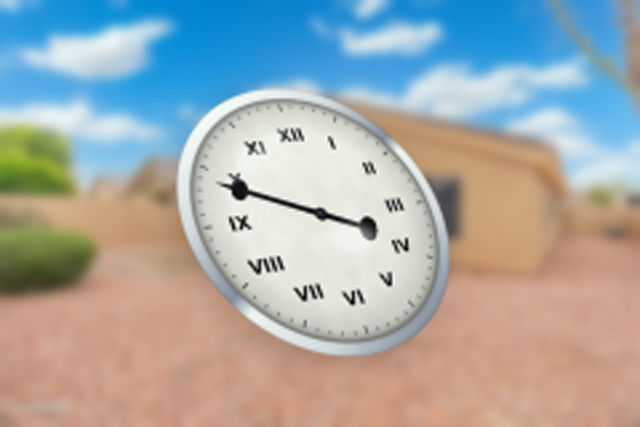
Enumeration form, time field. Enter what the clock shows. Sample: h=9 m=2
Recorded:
h=3 m=49
